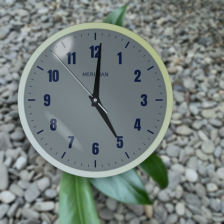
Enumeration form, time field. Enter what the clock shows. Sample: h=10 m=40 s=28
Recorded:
h=5 m=0 s=53
